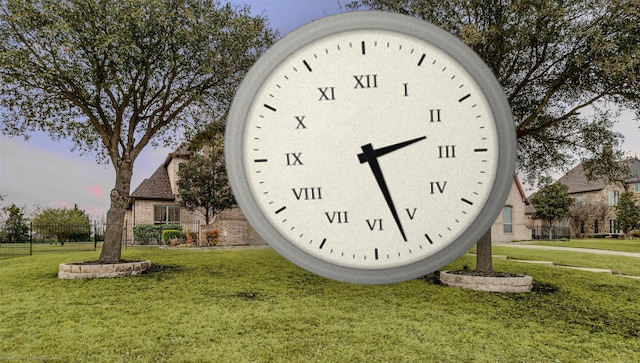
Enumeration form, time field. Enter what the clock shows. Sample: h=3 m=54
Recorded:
h=2 m=27
